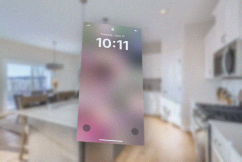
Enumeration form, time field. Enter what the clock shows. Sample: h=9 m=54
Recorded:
h=10 m=11
